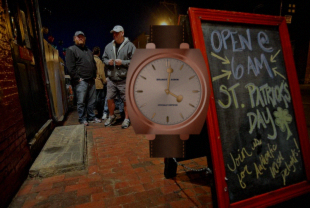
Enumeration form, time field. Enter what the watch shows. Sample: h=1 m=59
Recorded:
h=4 m=1
